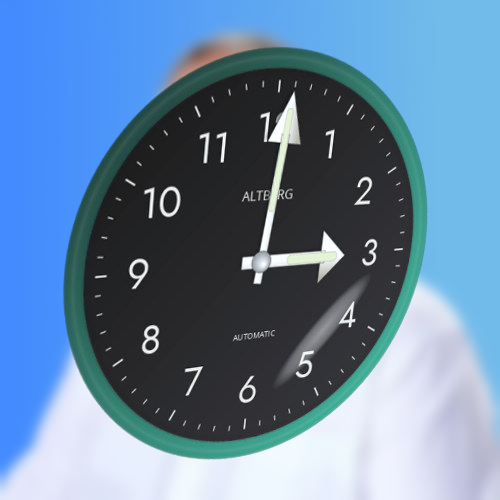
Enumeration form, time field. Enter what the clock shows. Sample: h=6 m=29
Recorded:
h=3 m=1
